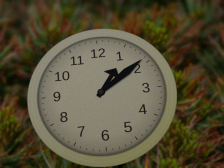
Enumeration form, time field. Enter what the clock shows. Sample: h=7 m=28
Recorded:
h=1 m=9
